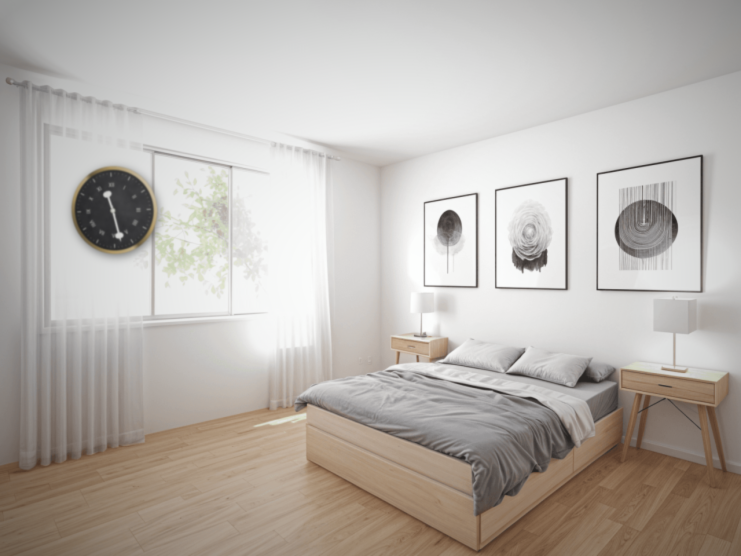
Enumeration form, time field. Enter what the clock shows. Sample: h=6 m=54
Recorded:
h=11 m=28
